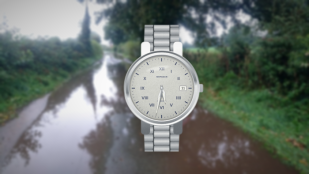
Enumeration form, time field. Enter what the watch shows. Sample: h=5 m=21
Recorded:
h=5 m=32
